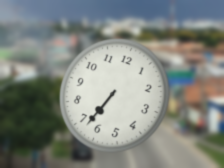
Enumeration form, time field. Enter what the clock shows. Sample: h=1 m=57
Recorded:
h=6 m=33
